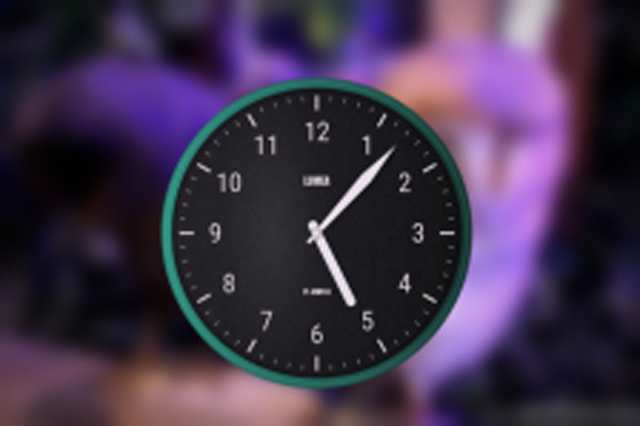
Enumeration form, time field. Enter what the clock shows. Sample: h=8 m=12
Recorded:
h=5 m=7
